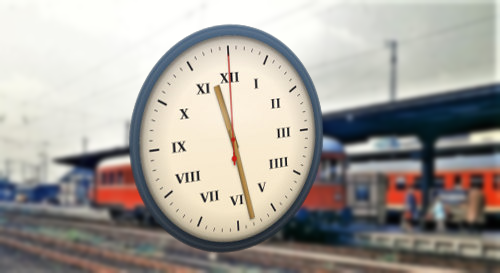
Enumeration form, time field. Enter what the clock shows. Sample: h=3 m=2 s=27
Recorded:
h=11 m=28 s=0
